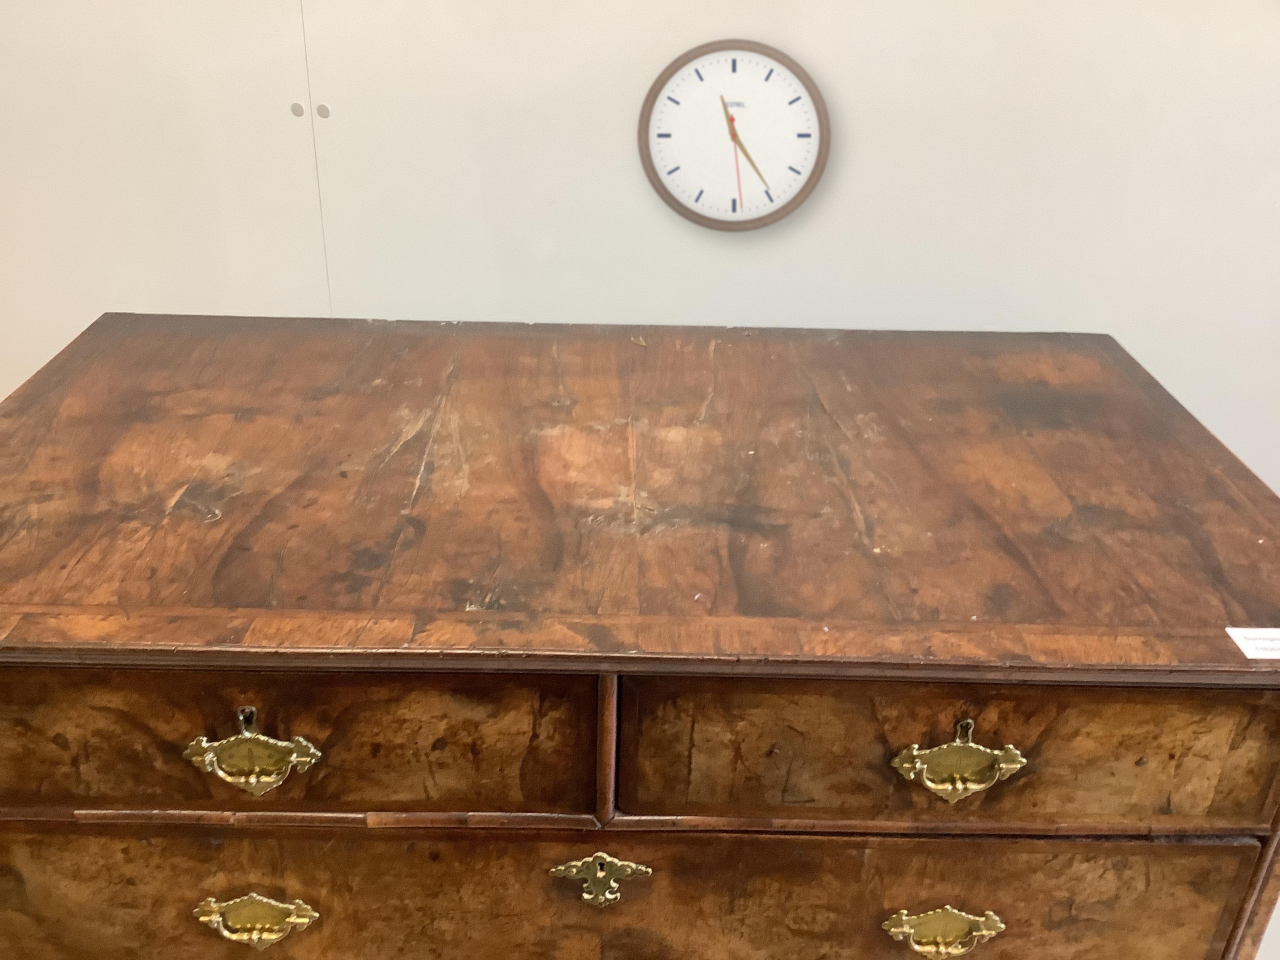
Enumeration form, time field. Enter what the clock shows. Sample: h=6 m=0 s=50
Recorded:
h=11 m=24 s=29
